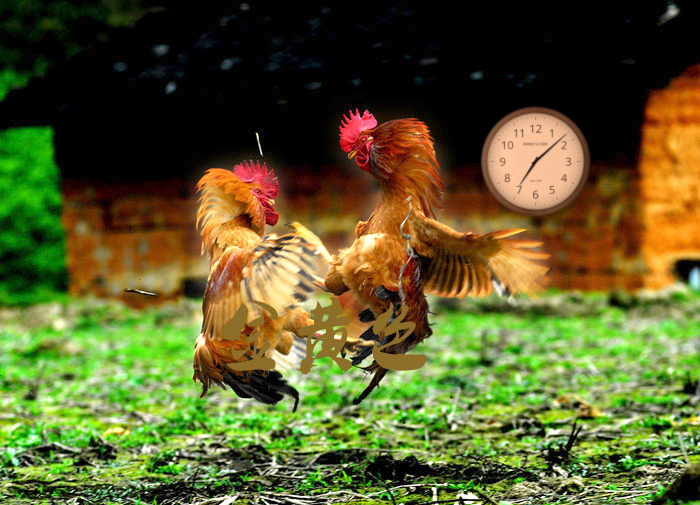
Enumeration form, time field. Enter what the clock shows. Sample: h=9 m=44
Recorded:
h=7 m=8
